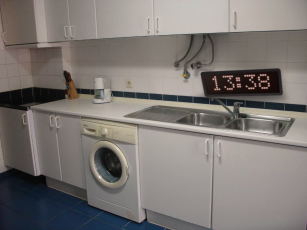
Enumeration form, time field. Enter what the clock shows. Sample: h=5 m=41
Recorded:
h=13 m=38
